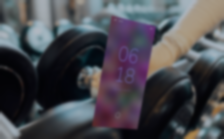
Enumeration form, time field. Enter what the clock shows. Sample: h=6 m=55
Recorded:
h=6 m=18
